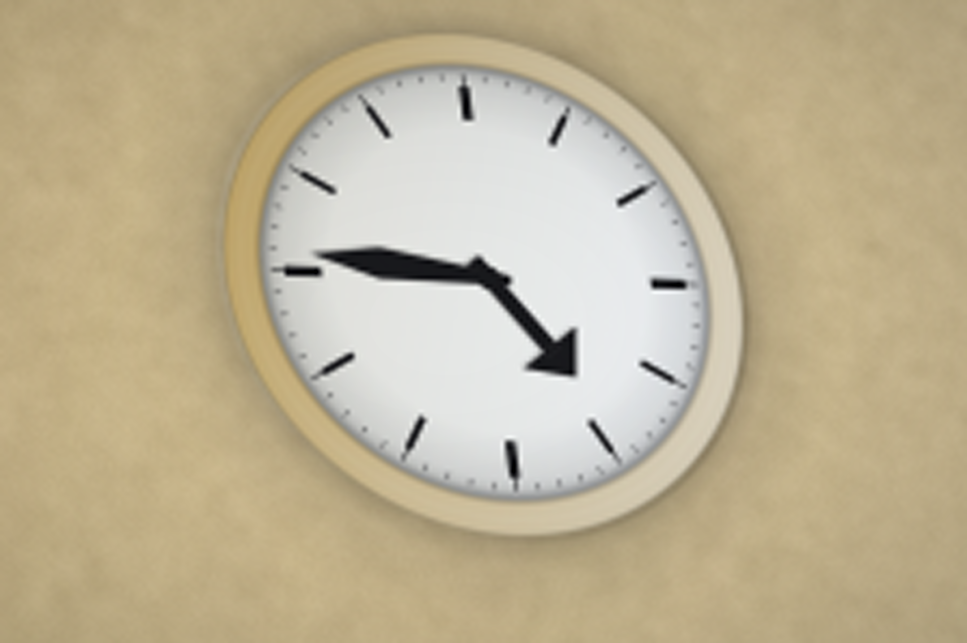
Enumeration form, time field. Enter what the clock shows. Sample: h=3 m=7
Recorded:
h=4 m=46
